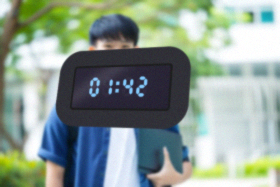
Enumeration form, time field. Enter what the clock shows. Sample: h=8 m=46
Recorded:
h=1 m=42
